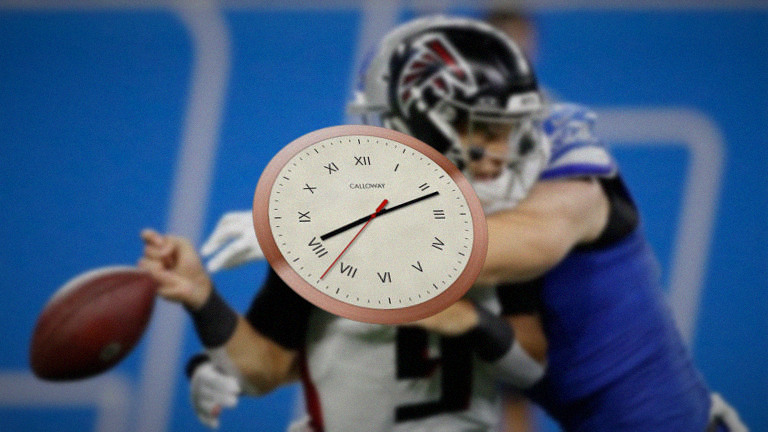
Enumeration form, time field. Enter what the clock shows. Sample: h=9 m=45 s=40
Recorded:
h=8 m=11 s=37
